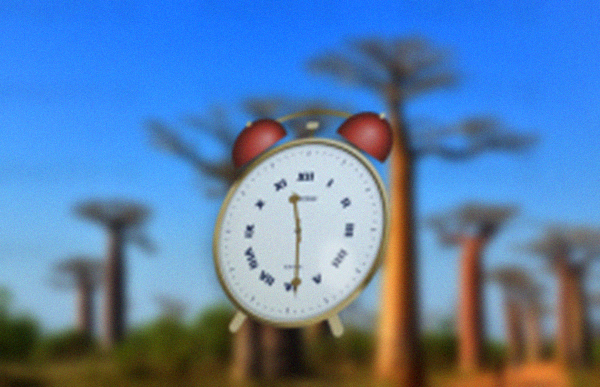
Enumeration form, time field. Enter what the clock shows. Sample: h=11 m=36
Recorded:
h=11 m=29
